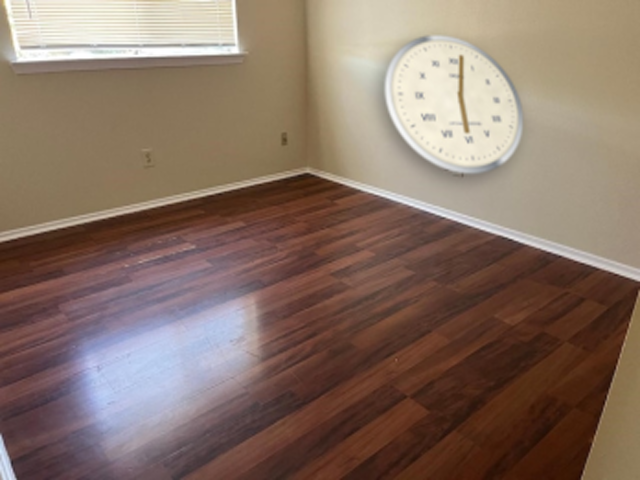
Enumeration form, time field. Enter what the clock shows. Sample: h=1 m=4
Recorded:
h=6 m=2
